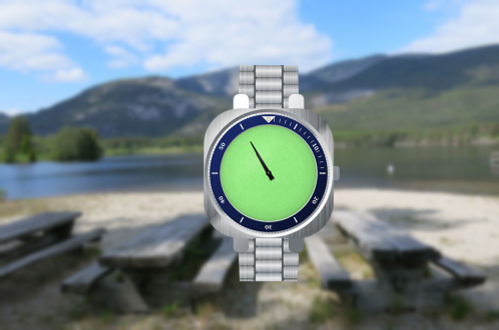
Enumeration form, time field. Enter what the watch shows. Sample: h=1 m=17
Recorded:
h=10 m=55
